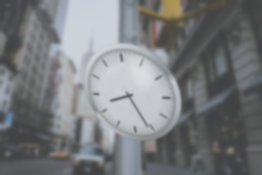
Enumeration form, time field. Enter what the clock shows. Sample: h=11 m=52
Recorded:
h=8 m=26
